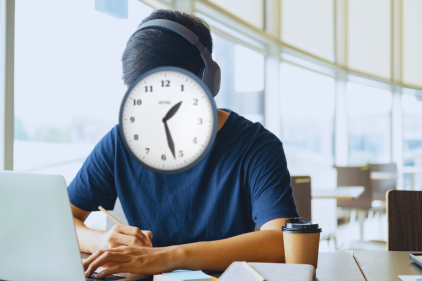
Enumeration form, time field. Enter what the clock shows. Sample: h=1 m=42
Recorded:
h=1 m=27
